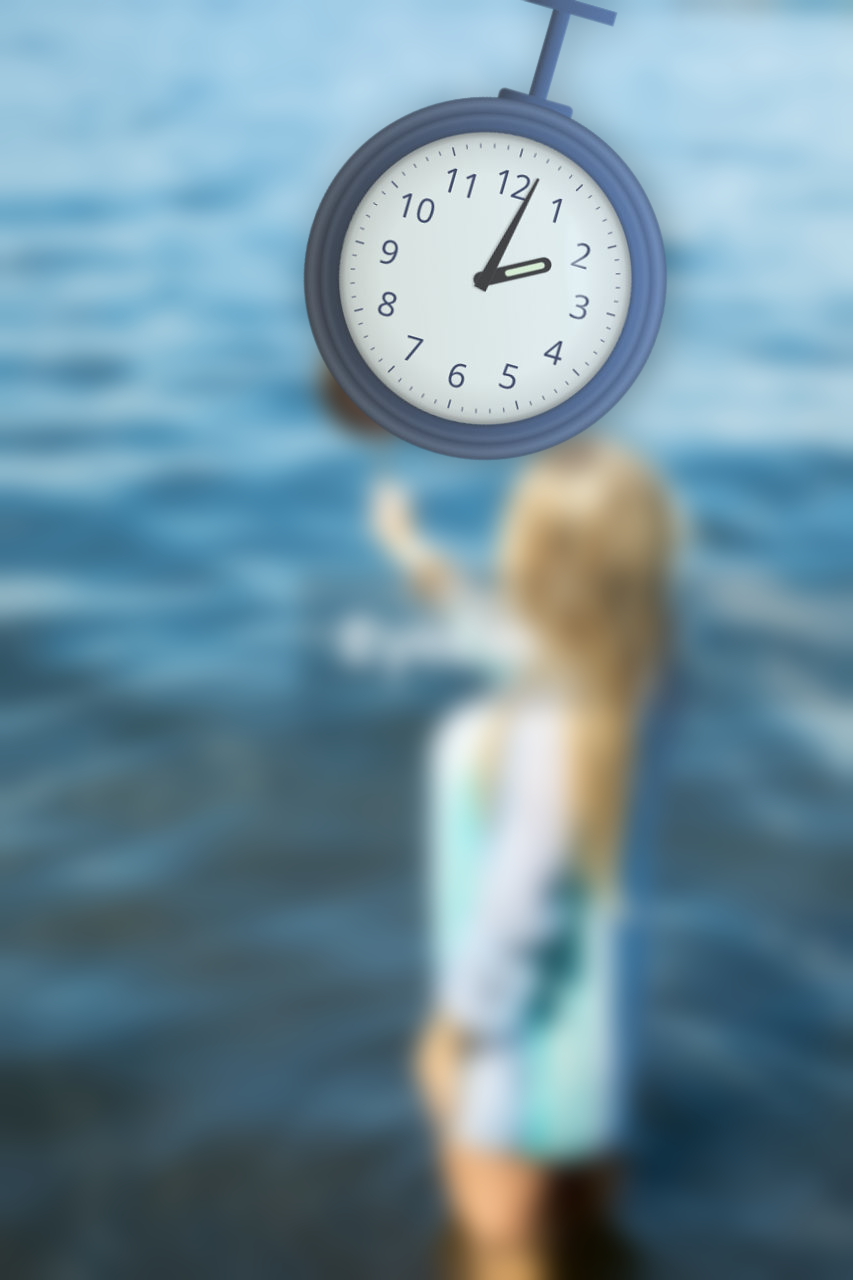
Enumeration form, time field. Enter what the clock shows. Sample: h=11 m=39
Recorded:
h=2 m=2
